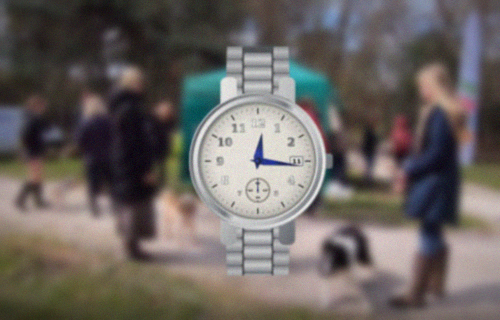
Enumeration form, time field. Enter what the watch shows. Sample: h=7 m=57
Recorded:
h=12 m=16
